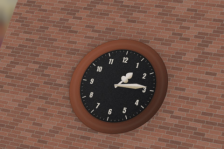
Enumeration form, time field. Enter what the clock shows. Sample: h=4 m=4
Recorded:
h=1 m=14
